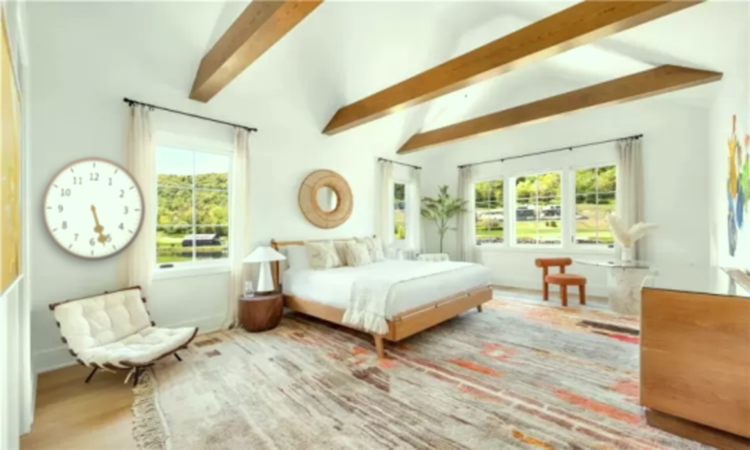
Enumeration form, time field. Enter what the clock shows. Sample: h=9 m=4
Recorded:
h=5 m=27
